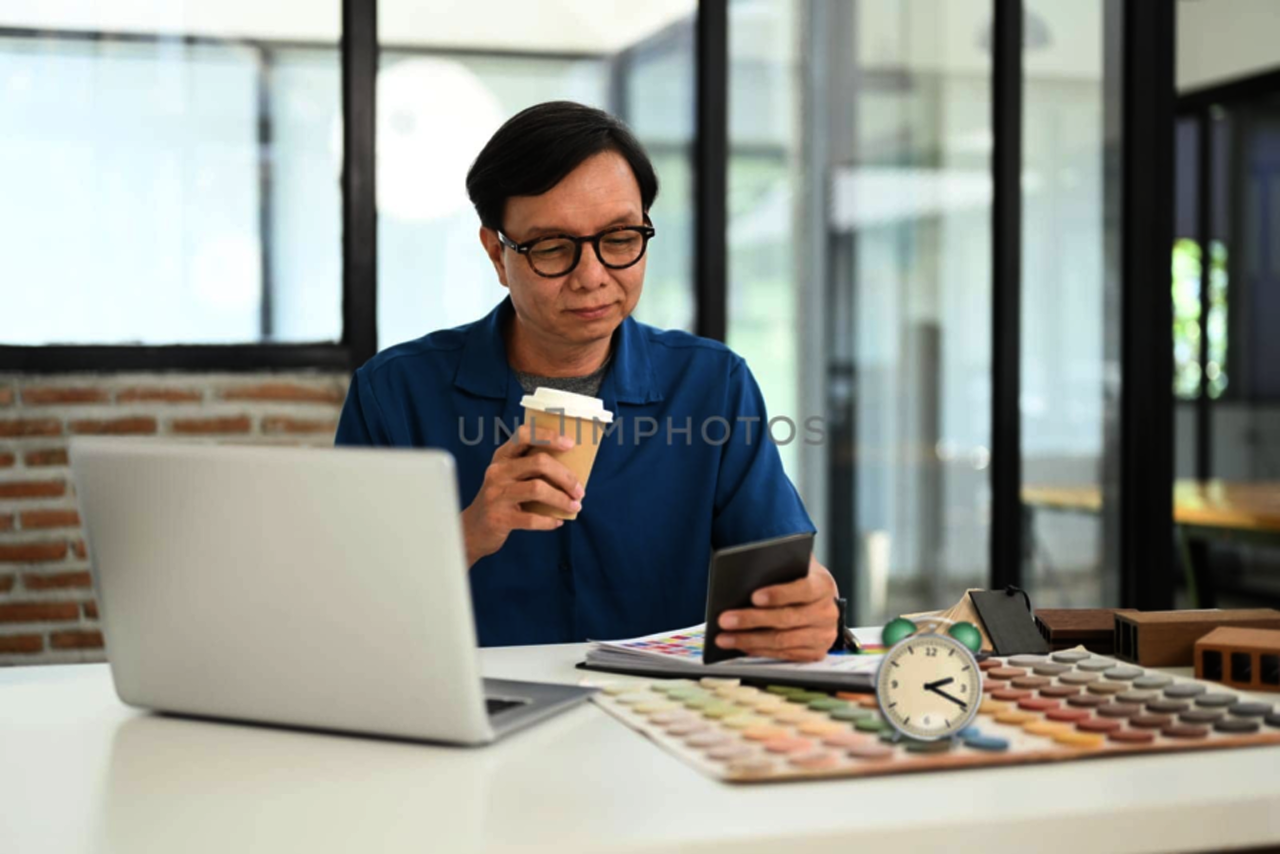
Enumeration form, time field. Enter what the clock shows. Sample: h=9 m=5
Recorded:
h=2 m=19
